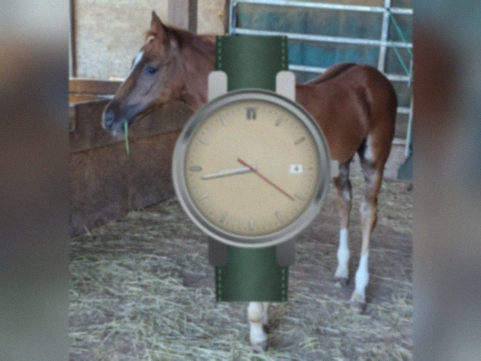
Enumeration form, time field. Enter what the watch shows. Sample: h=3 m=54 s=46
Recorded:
h=8 m=43 s=21
